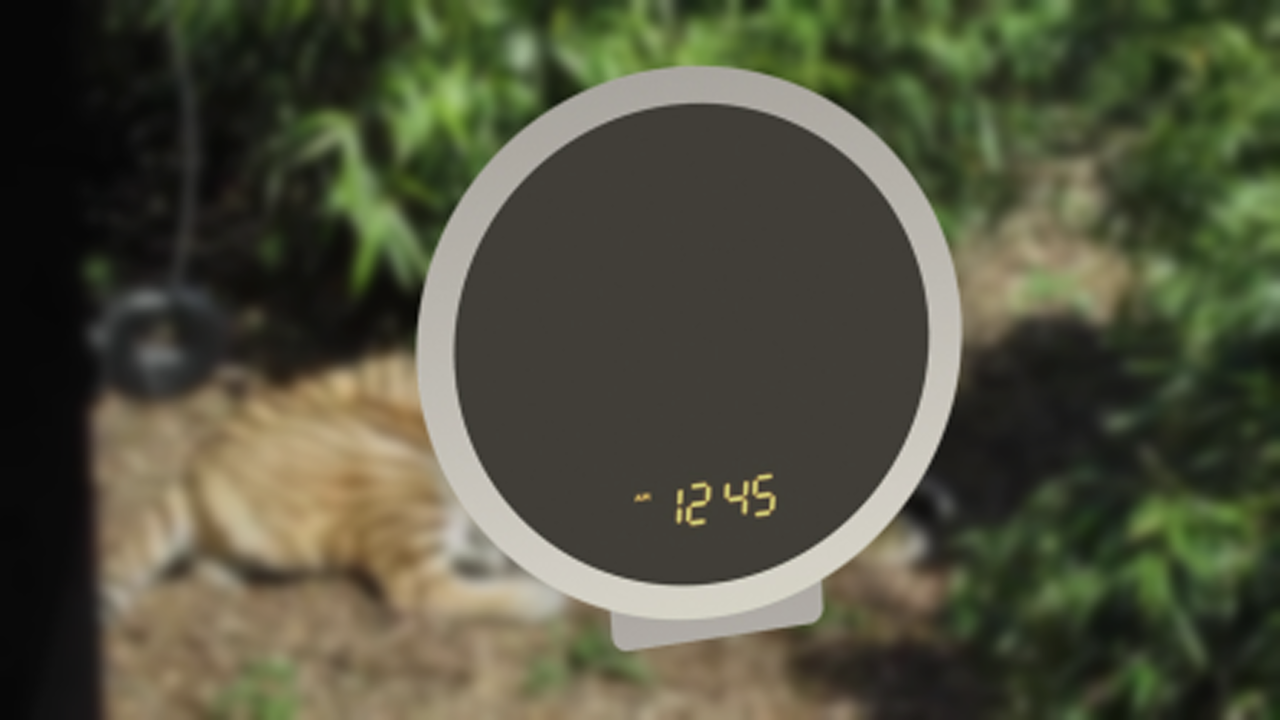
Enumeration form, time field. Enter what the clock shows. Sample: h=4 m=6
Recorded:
h=12 m=45
